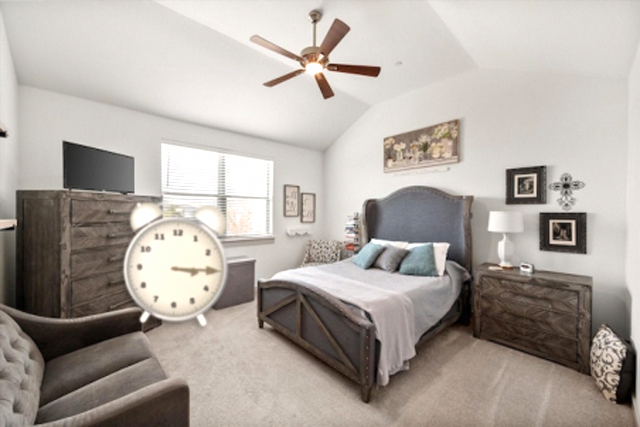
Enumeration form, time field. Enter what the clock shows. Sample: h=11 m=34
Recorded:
h=3 m=15
